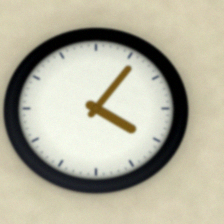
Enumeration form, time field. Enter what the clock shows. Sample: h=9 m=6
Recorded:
h=4 m=6
